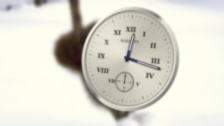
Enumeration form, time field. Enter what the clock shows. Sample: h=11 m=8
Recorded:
h=12 m=17
